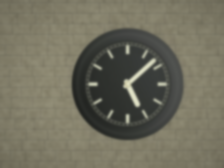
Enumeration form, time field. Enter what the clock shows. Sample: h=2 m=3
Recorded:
h=5 m=8
